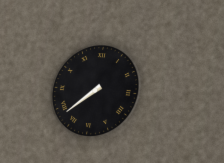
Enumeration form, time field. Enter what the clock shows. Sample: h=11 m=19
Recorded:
h=7 m=38
